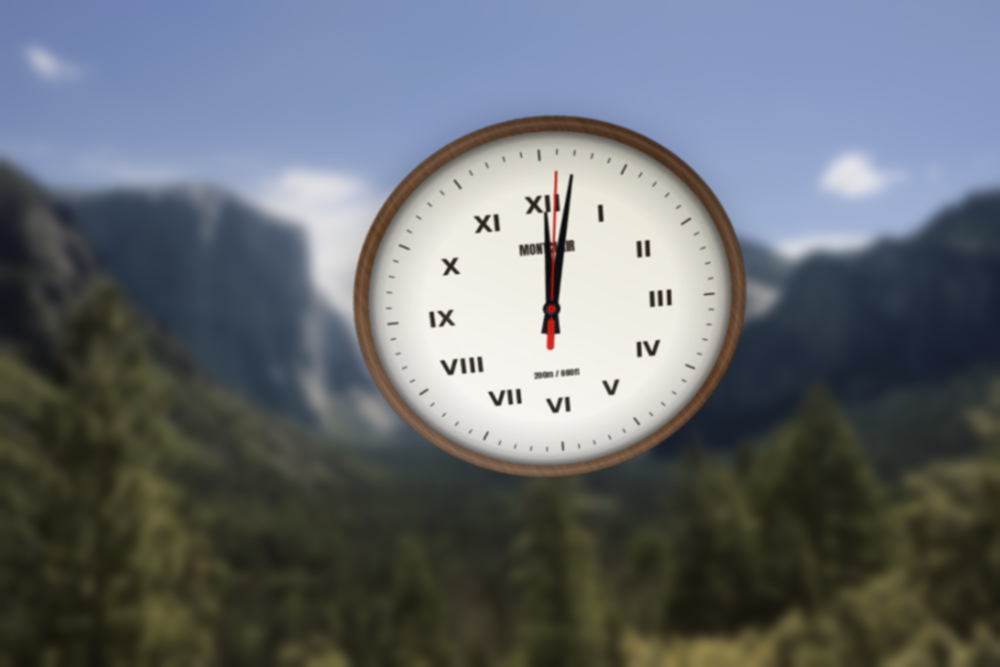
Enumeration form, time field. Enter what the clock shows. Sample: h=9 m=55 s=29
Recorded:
h=12 m=2 s=1
